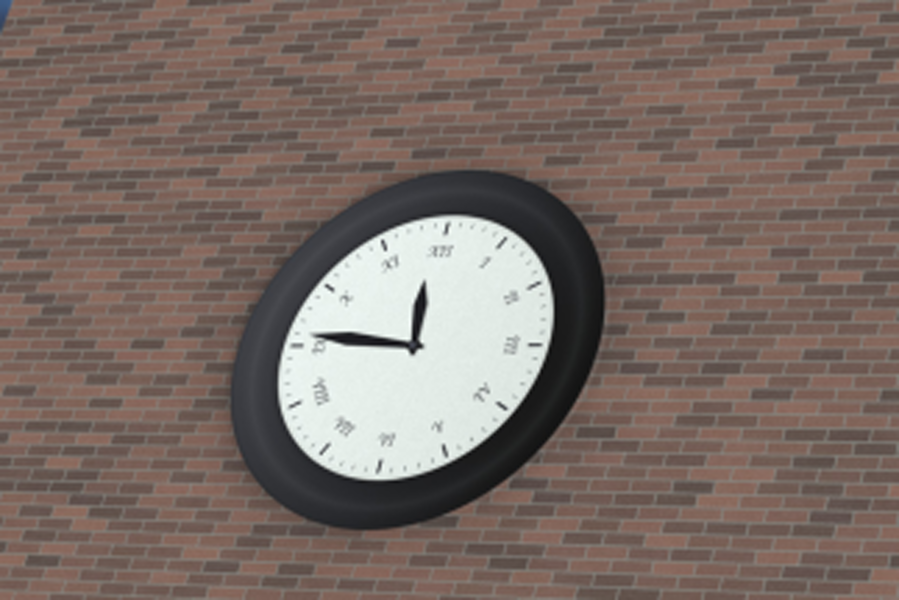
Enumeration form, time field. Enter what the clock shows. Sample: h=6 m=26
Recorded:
h=11 m=46
